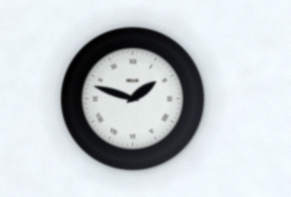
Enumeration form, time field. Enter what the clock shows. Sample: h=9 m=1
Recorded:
h=1 m=48
